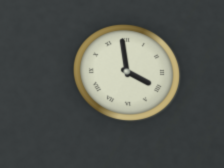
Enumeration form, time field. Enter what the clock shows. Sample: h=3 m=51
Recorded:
h=3 m=59
